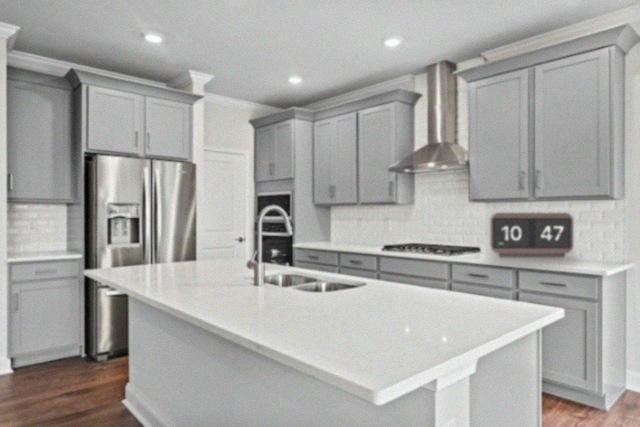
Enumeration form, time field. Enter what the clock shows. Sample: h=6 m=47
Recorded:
h=10 m=47
